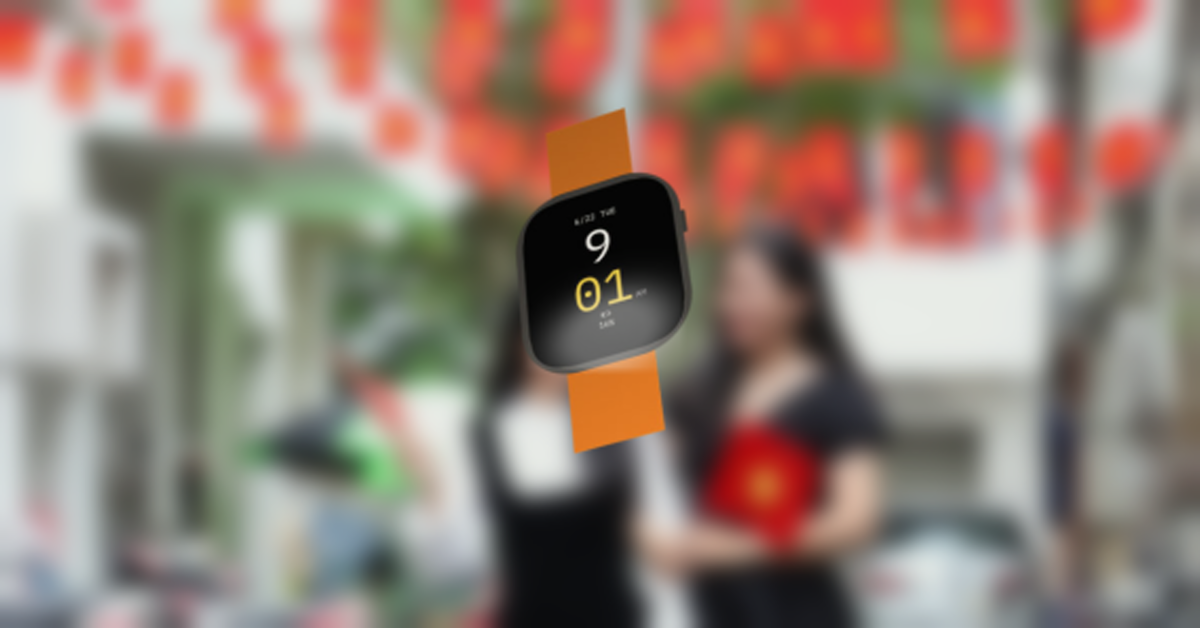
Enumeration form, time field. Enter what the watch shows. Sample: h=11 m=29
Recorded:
h=9 m=1
